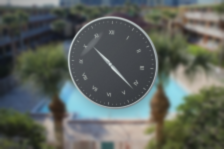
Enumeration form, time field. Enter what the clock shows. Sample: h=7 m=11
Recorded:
h=10 m=22
